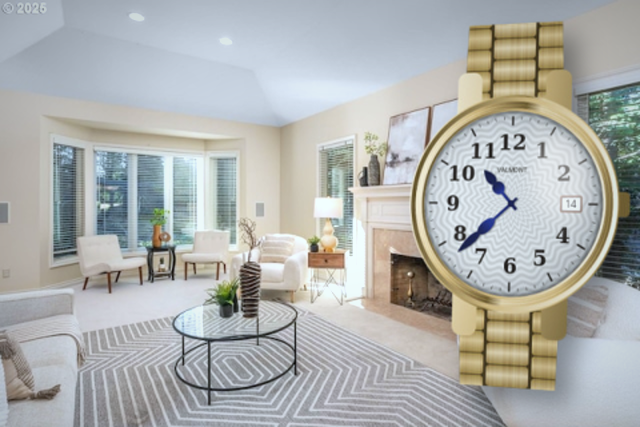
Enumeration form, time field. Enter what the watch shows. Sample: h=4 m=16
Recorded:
h=10 m=38
